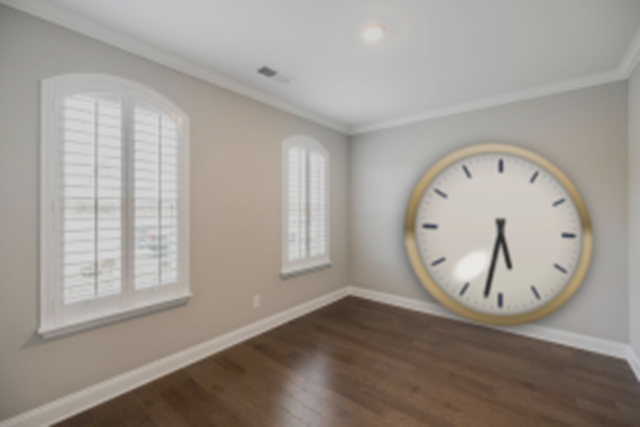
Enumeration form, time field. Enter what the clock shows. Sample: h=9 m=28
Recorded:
h=5 m=32
